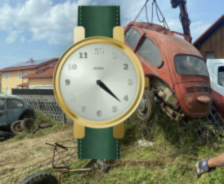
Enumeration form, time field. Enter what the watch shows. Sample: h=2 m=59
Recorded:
h=4 m=22
